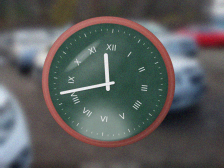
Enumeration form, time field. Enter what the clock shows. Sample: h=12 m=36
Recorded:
h=11 m=42
